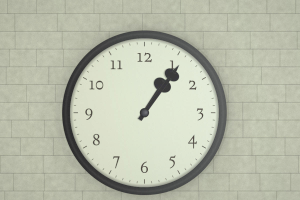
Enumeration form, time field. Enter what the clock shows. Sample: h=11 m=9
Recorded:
h=1 m=6
